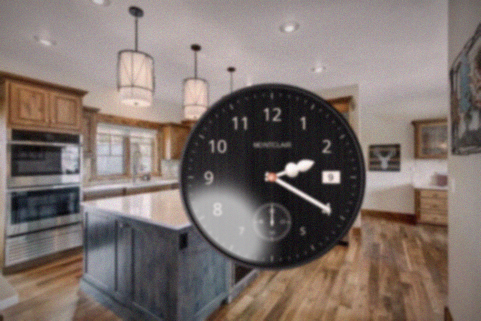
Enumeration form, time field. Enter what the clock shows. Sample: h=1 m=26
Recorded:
h=2 m=20
